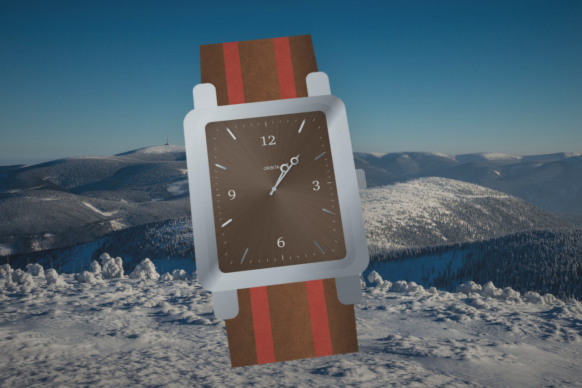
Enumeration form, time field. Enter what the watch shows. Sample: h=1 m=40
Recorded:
h=1 m=7
